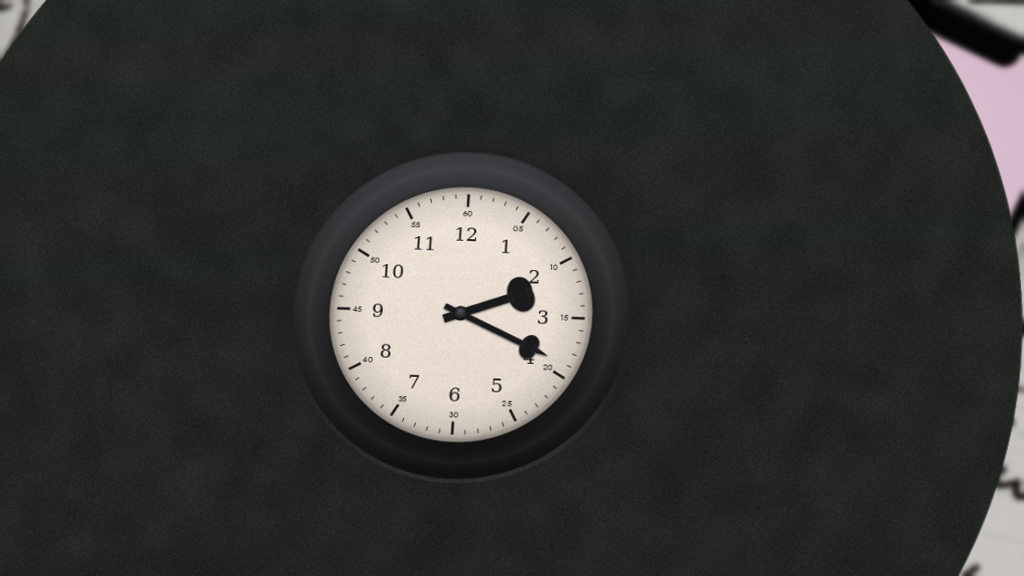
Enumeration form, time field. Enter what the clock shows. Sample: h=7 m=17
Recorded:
h=2 m=19
